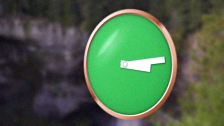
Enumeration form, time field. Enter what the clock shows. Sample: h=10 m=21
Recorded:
h=3 m=14
